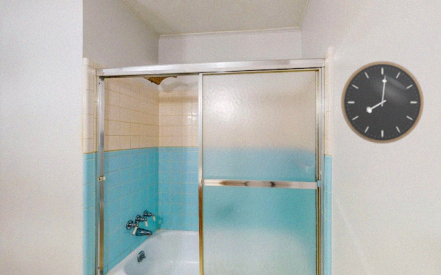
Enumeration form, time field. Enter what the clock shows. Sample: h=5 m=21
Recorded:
h=8 m=1
